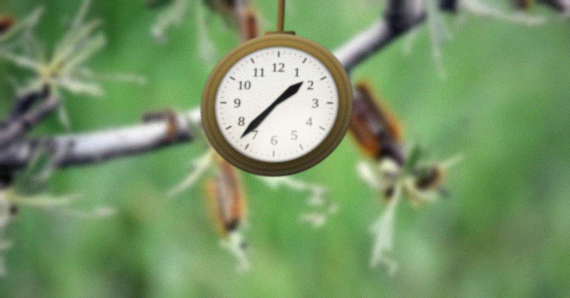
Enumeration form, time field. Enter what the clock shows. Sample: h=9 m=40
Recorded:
h=1 m=37
